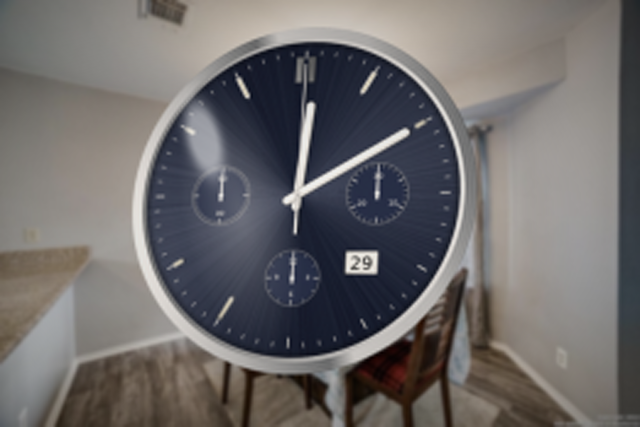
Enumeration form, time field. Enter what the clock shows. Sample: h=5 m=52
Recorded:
h=12 m=10
